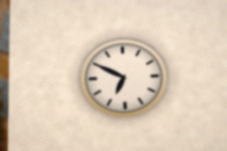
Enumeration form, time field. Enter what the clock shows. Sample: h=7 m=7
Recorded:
h=6 m=50
